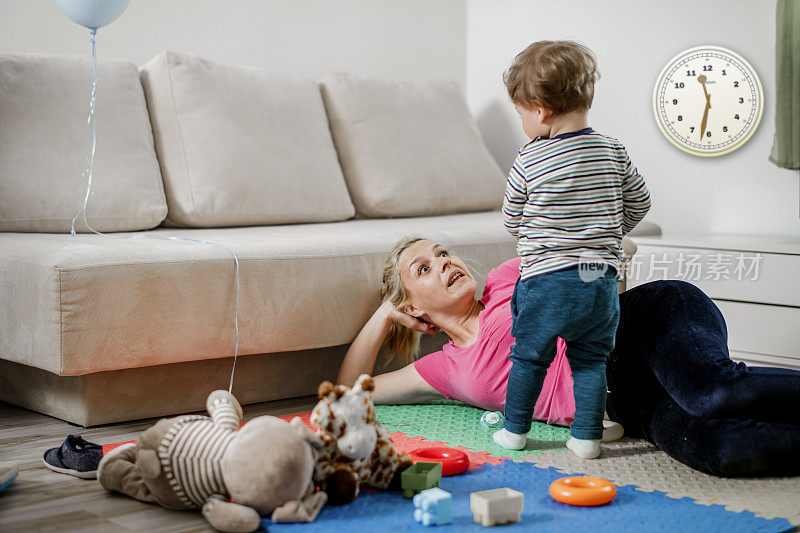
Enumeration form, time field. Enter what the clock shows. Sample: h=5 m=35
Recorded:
h=11 m=32
